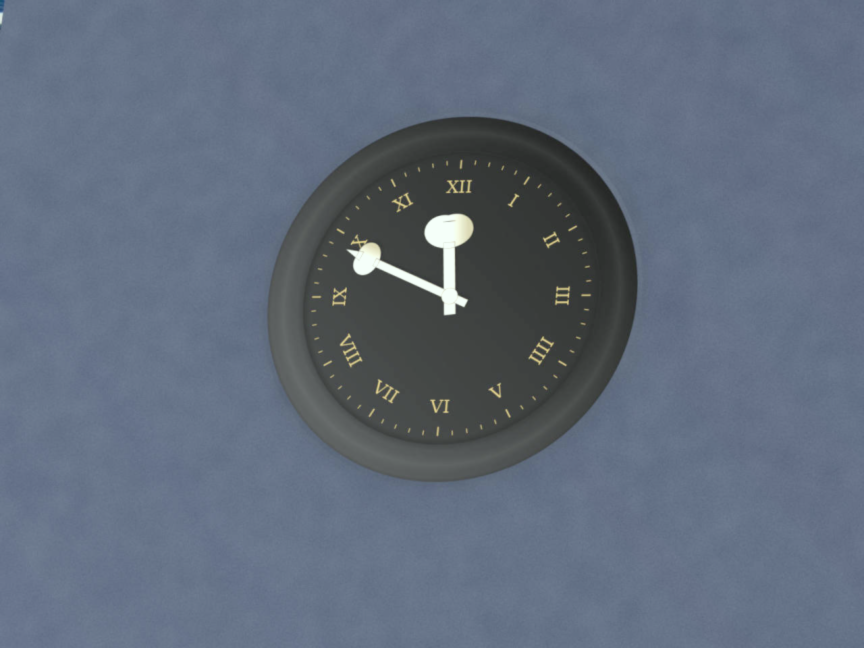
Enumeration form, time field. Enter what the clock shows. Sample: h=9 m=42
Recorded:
h=11 m=49
